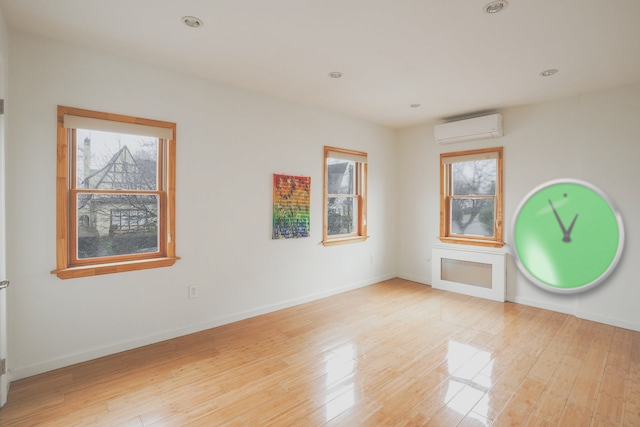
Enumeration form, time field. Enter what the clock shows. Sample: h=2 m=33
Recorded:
h=12 m=56
